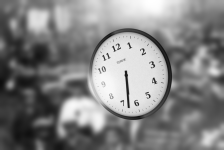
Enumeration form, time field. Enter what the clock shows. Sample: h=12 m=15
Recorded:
h=6 m=33
